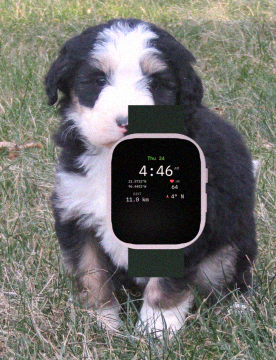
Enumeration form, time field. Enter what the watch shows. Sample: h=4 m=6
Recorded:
h=4 m=46
